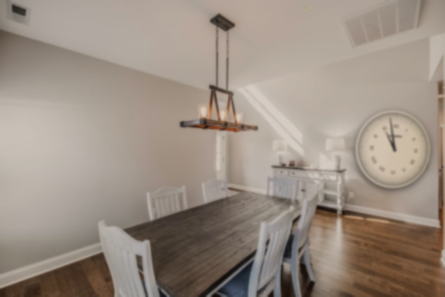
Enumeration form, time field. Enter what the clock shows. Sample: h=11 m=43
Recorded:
h=10 m=58
